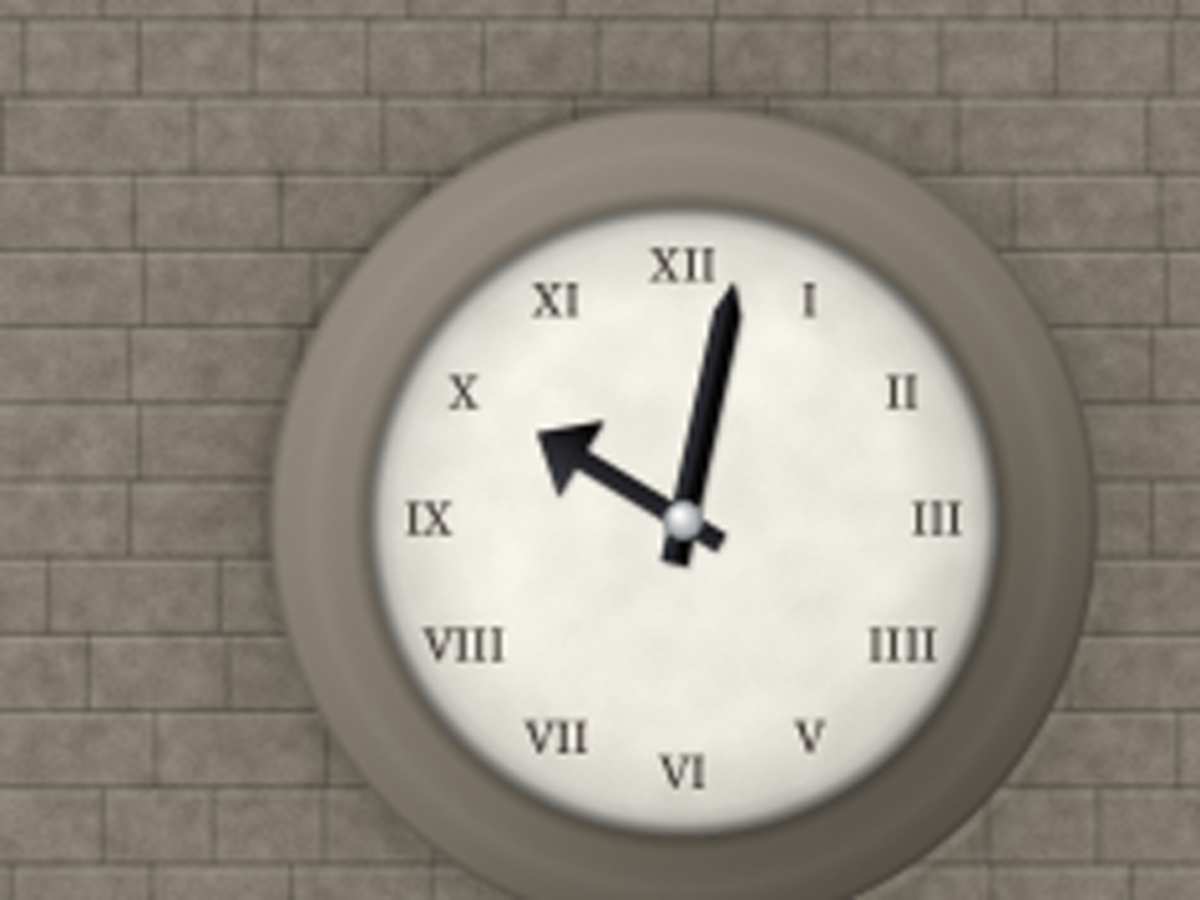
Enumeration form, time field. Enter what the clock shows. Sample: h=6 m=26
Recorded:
h=10 m=2
